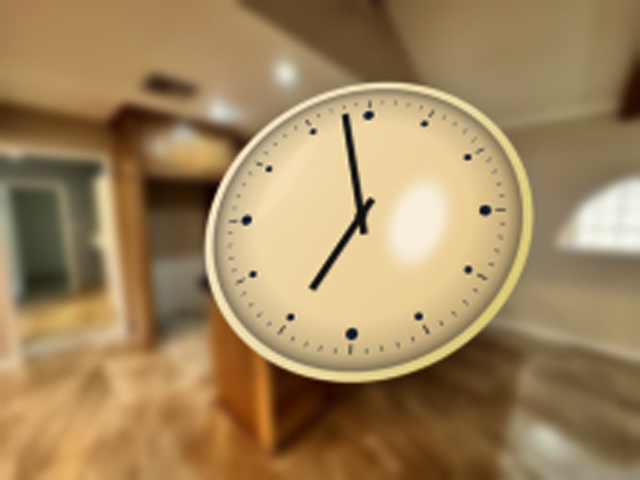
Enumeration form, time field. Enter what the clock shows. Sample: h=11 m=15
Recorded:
h=6 m=58
